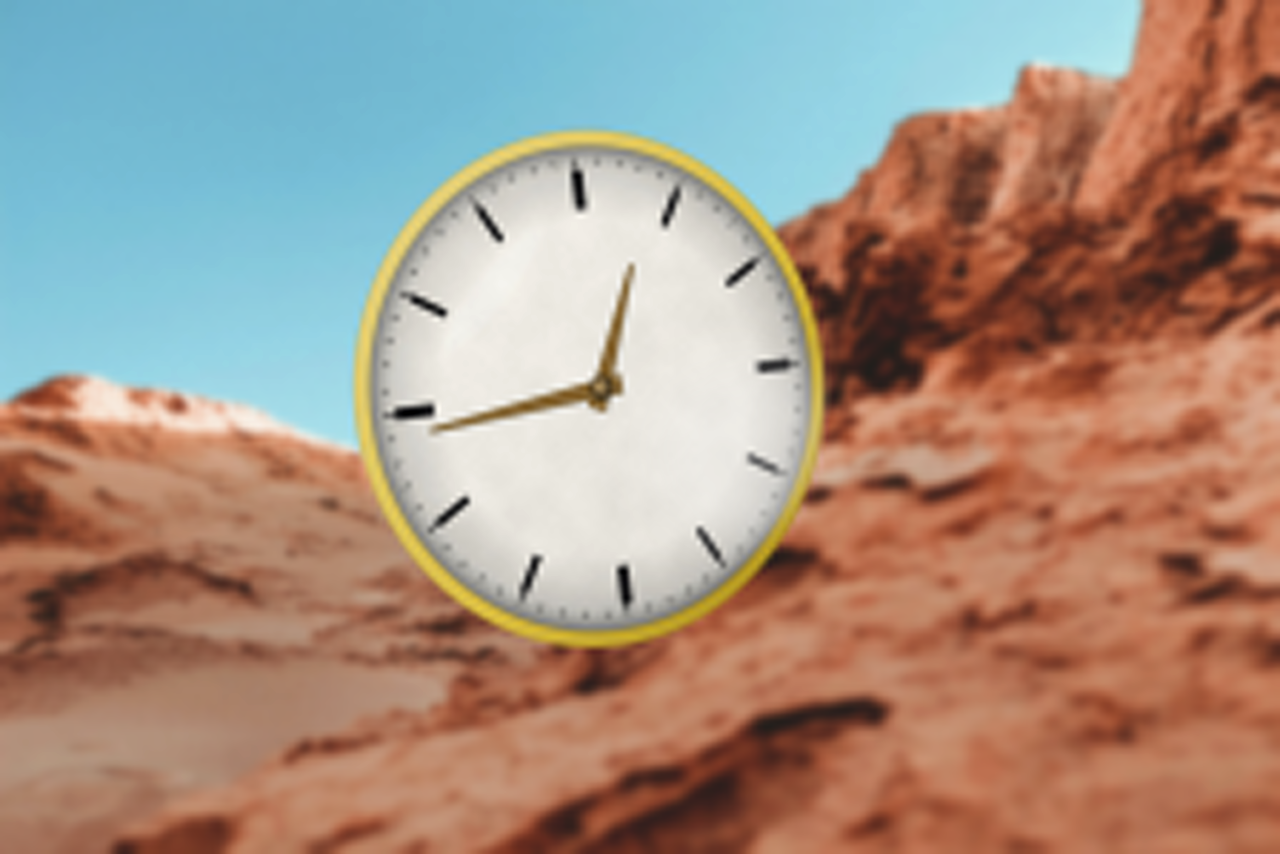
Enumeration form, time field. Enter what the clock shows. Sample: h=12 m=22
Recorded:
h=12 m=44
